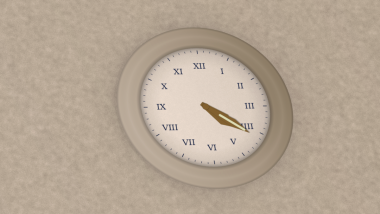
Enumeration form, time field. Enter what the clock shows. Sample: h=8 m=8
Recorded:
h=4 m=21
